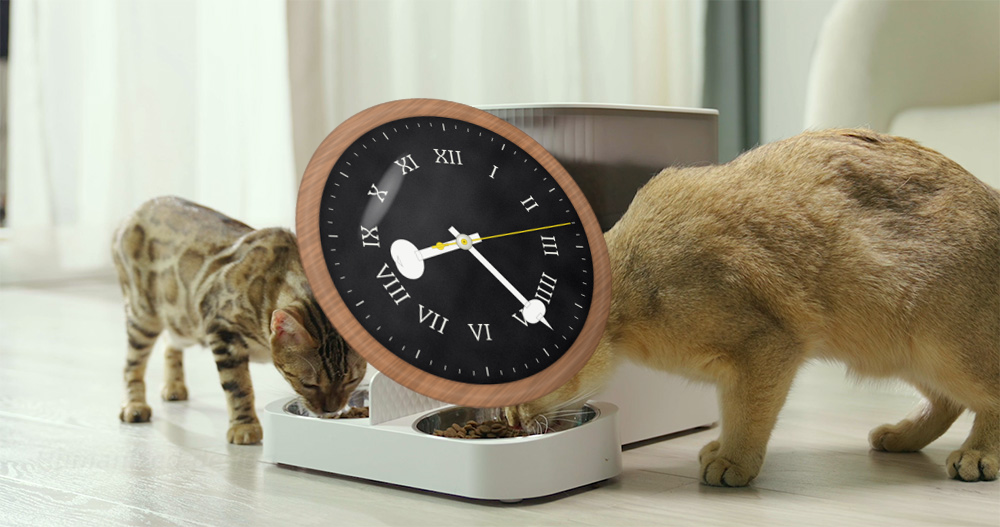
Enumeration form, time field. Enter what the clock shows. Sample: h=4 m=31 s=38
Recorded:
h=8 m=23 s=13
